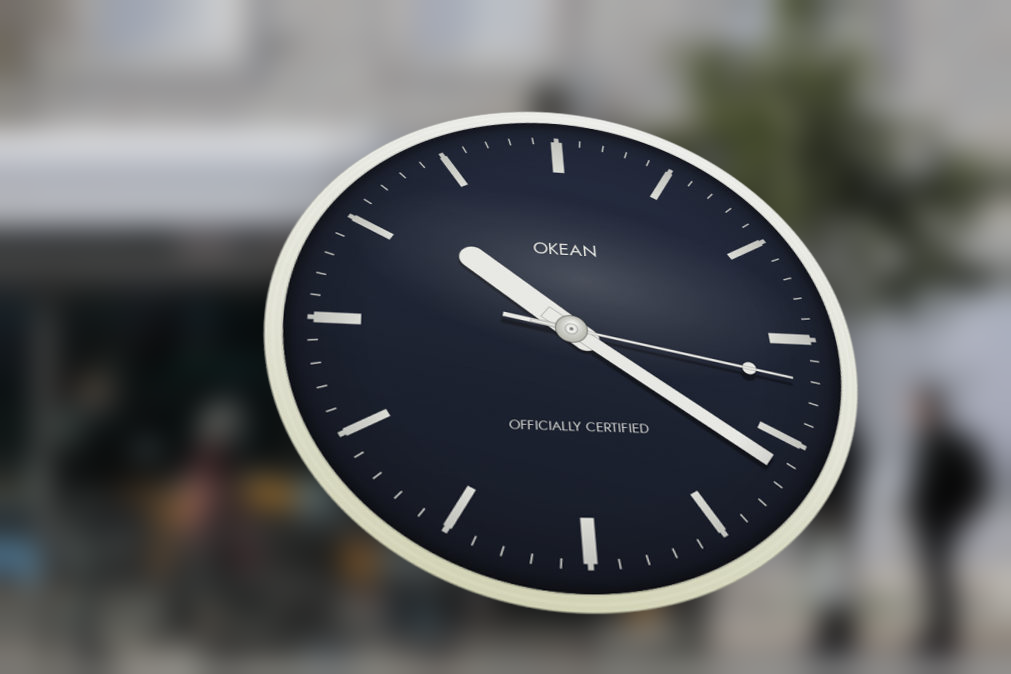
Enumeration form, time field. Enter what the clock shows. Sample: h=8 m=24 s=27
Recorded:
h=10 m=21 s=17
